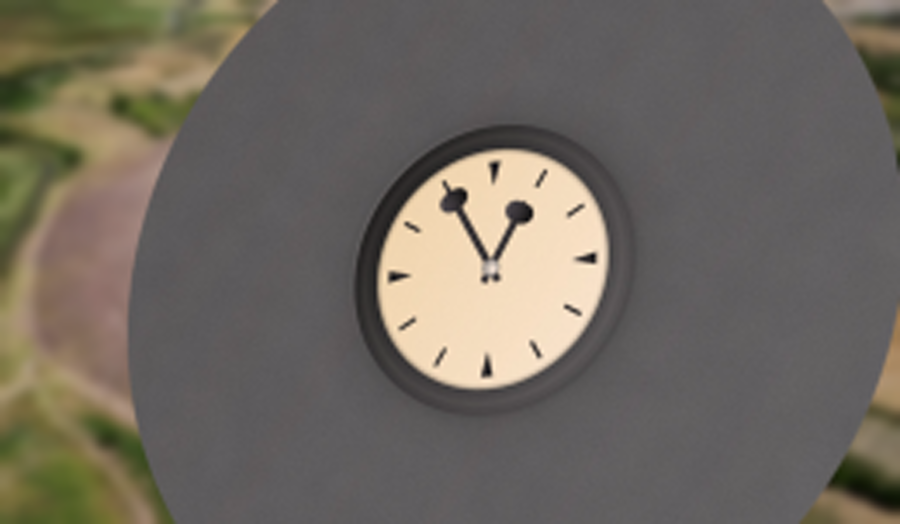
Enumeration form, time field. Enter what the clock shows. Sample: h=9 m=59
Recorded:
h=12 m=55
